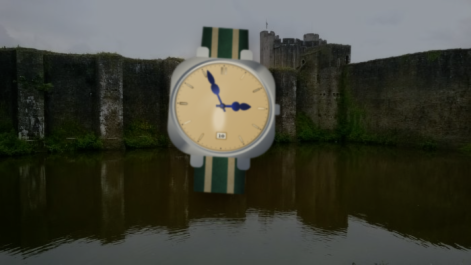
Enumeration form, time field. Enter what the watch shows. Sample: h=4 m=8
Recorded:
h=2 m=56
